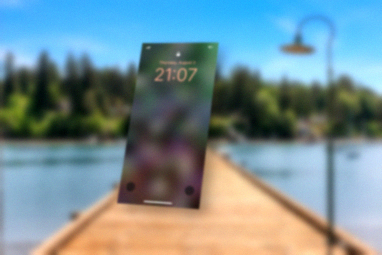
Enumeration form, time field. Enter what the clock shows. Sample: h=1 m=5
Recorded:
h=21 m=7
